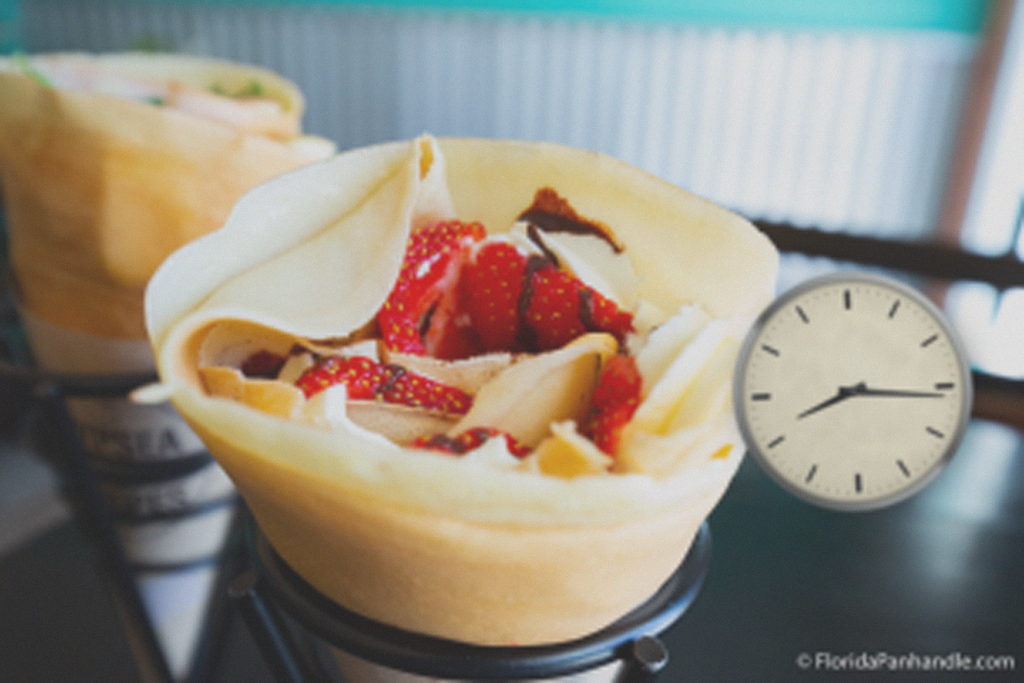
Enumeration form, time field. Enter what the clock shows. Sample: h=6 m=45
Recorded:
h=8 m=16
